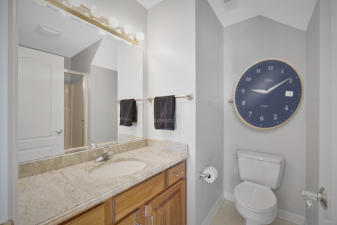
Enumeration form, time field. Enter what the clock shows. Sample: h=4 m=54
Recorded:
h=9 m=9
